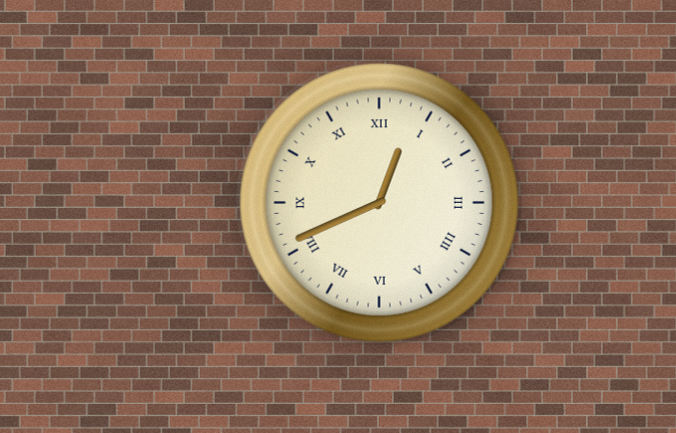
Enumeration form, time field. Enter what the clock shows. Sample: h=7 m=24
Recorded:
h=12 m=41
